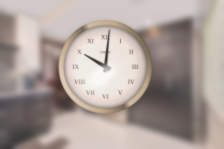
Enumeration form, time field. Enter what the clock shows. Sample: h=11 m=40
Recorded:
h=10 m=1
